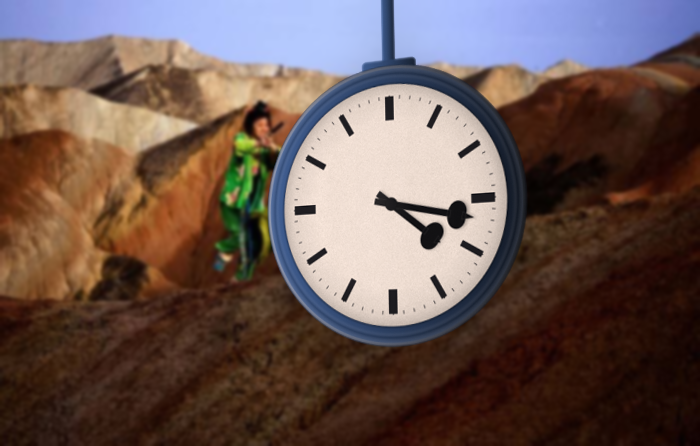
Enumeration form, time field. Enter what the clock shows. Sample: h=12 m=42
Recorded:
h=4 m=17
